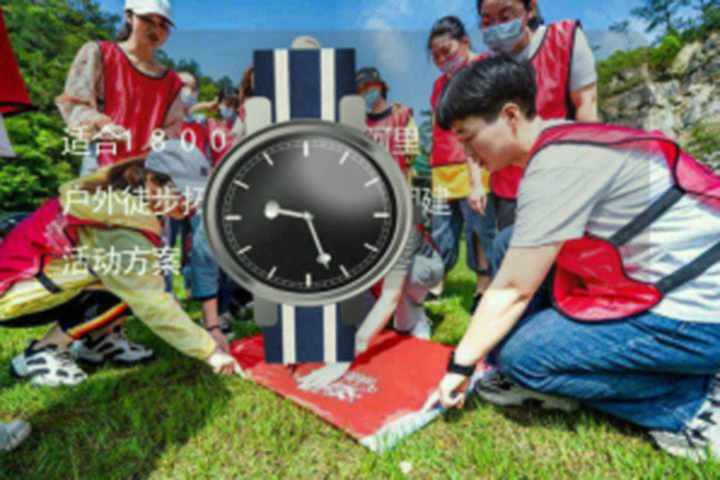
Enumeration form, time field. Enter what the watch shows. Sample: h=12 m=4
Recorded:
h=9 m=27
